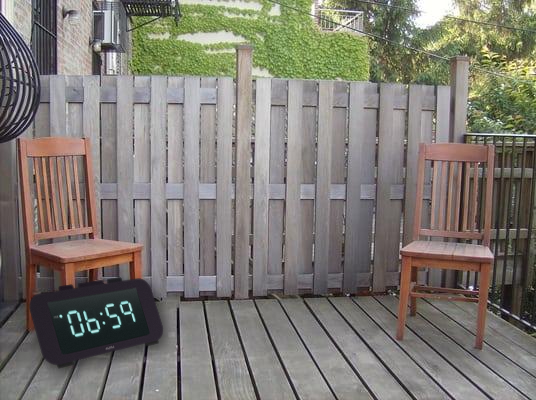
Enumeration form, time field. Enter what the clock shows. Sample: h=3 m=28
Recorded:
h=6 m=59
